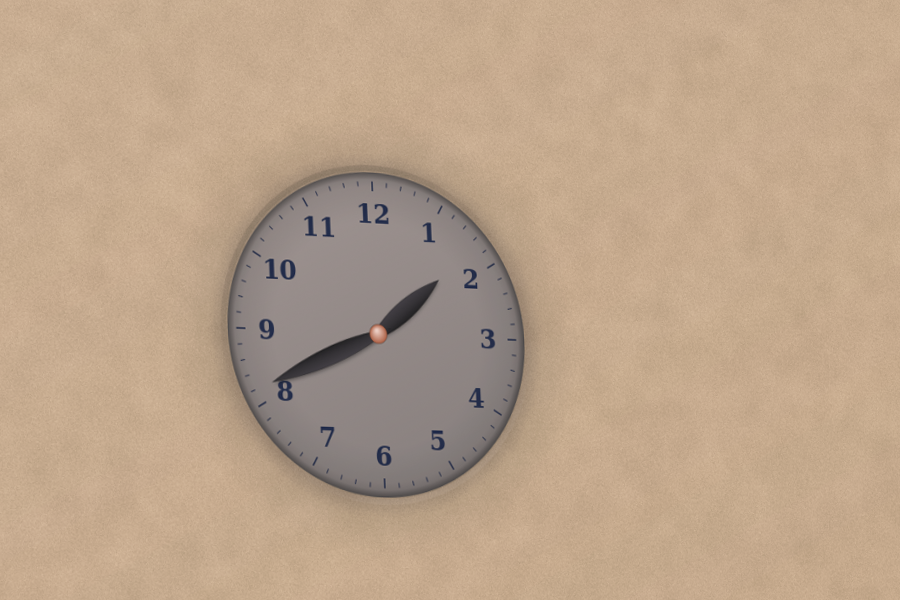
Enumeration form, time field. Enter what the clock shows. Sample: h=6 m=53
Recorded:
h=1 m=41
